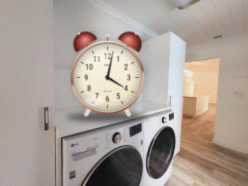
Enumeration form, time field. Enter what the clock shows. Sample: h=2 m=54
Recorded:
h=4 m=2
